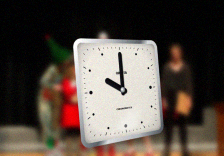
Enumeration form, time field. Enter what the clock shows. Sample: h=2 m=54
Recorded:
h=10 m=0
